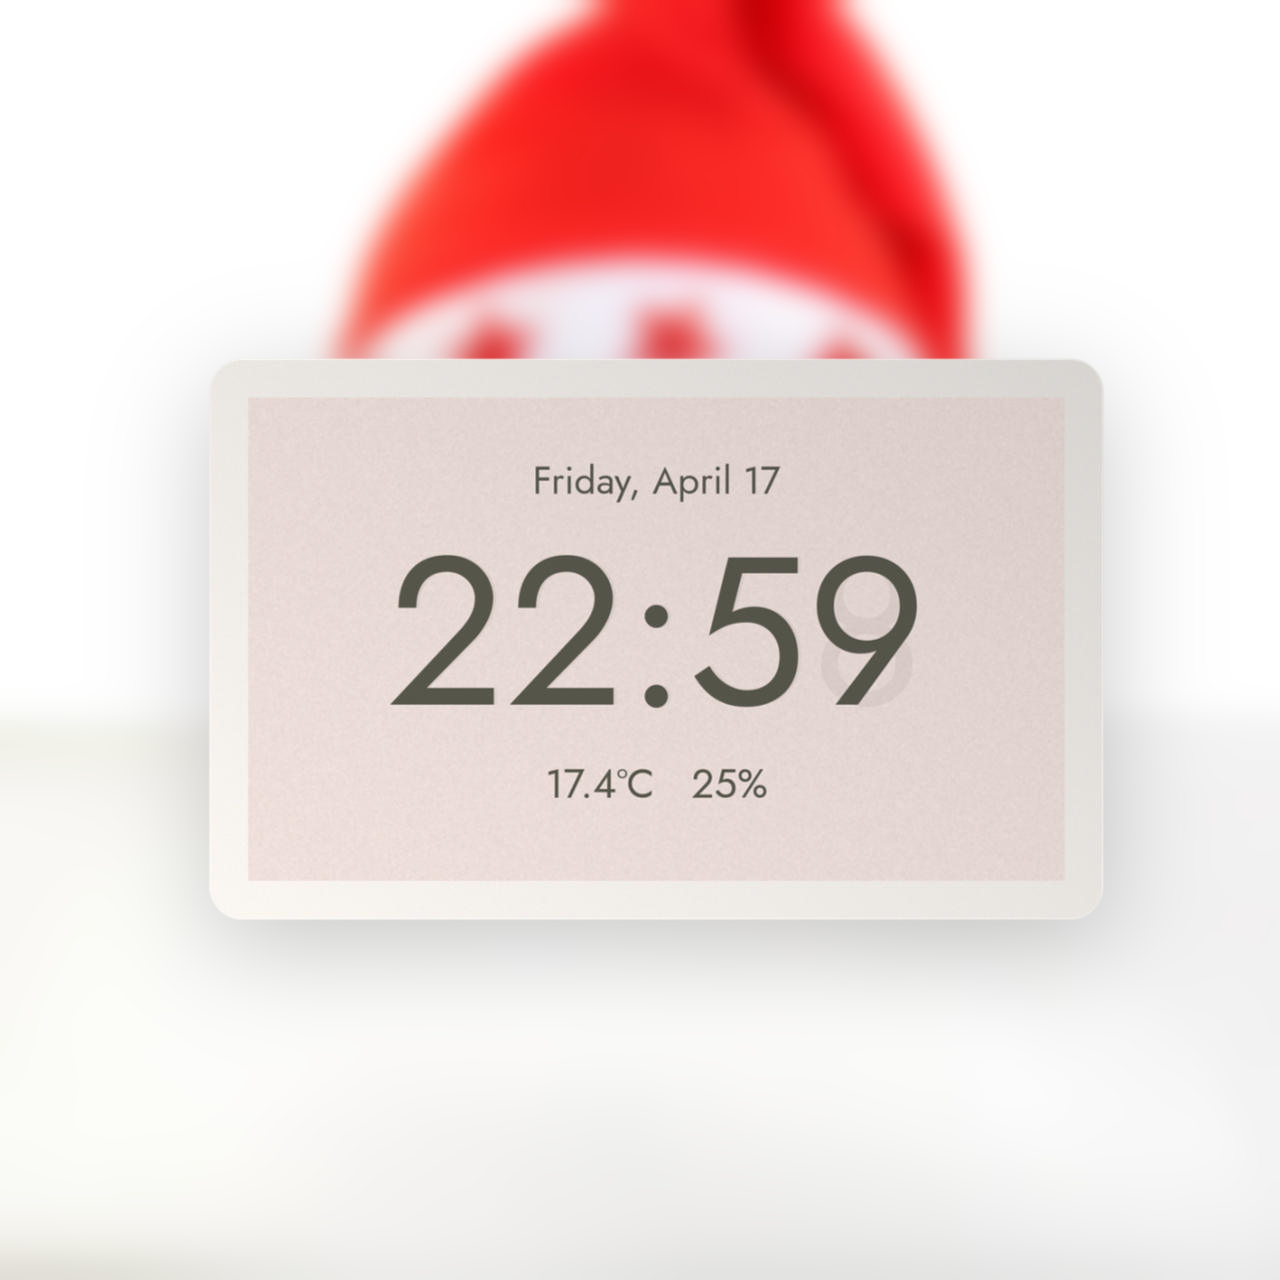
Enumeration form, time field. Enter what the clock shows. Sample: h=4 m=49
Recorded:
h=22 m=59
